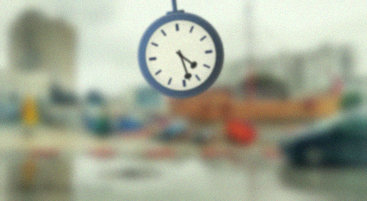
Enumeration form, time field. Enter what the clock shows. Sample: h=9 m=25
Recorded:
h=4 m=28
